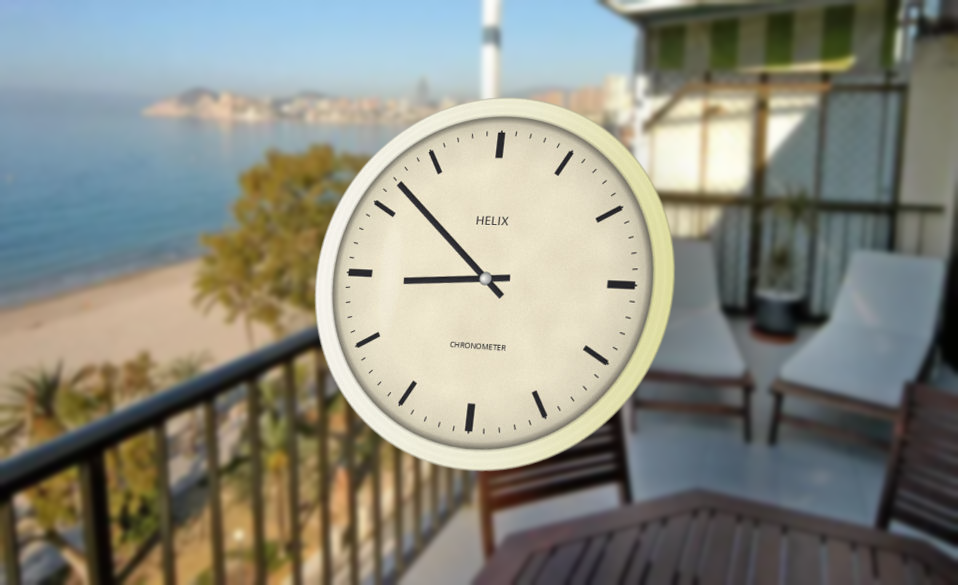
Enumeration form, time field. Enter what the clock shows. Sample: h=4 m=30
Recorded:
h=8 m=52
